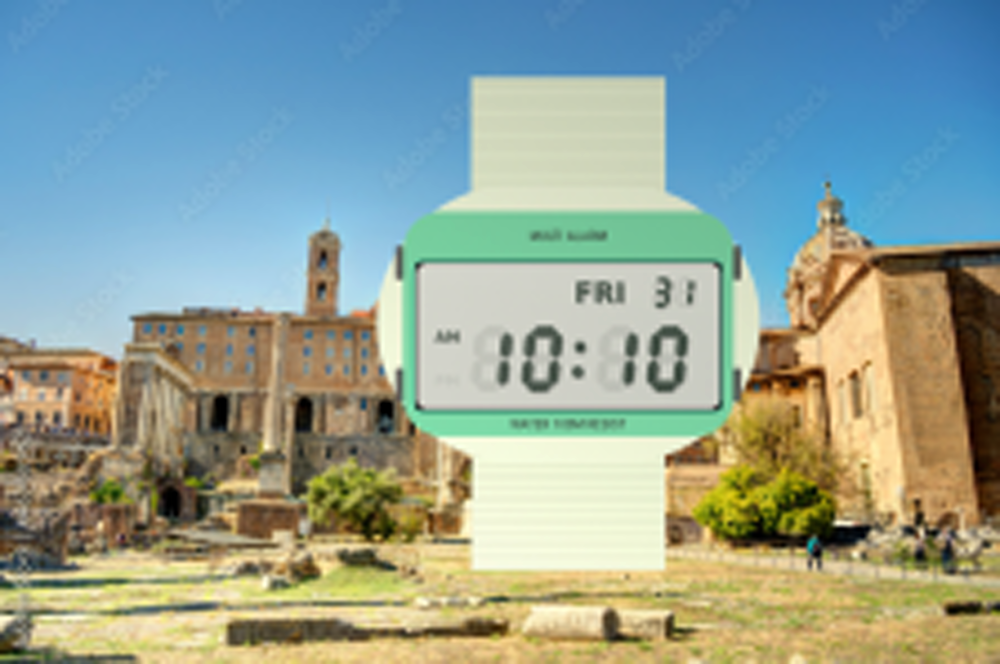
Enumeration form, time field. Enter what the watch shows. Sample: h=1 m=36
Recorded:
h=10 m=10
